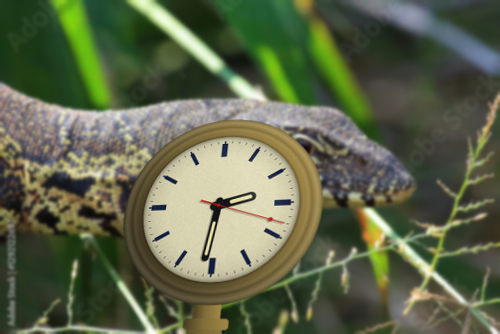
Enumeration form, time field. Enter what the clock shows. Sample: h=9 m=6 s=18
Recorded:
h=2 m=31 s=18
